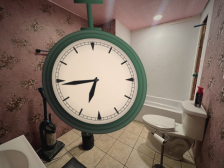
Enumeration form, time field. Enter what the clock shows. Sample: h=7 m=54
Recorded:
h=6 m=44
